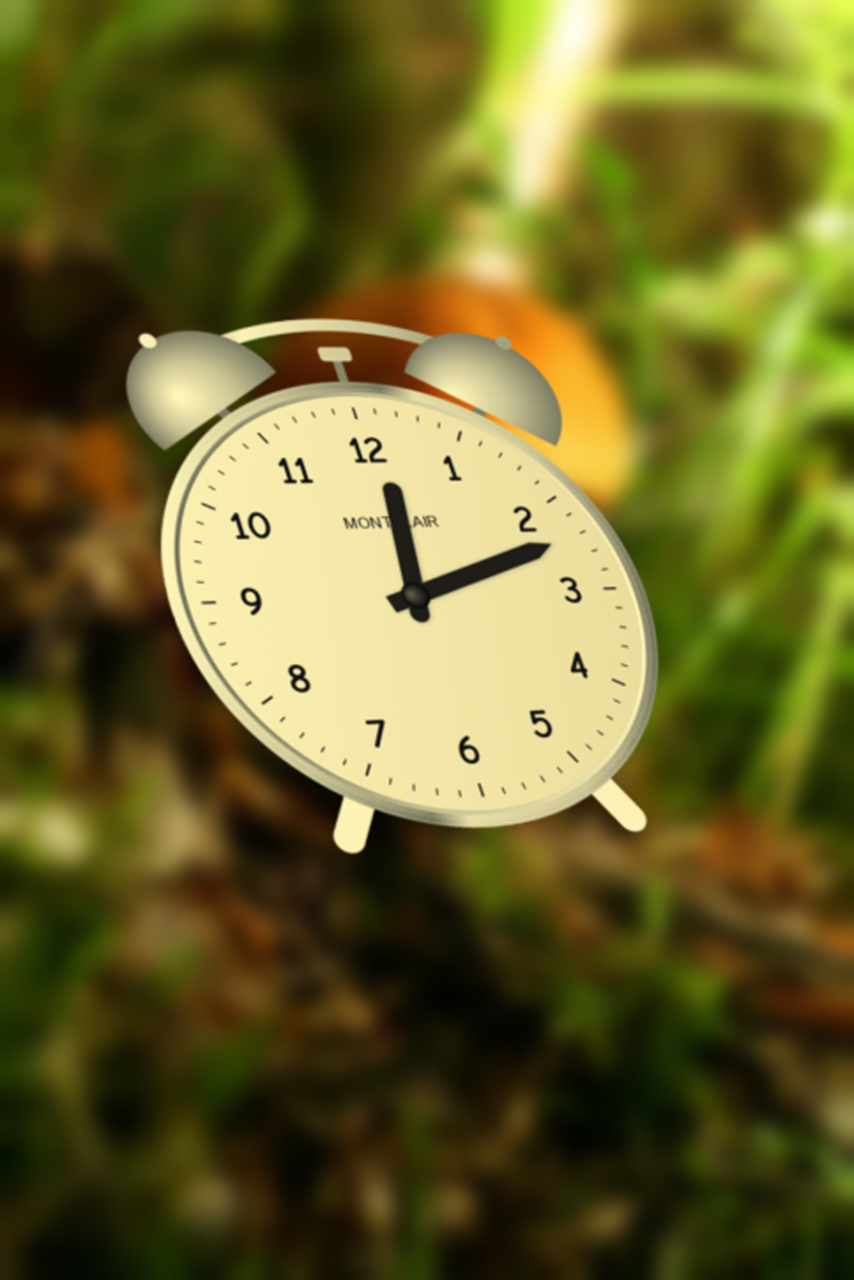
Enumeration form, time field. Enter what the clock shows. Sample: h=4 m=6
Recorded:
h=12 m=12
